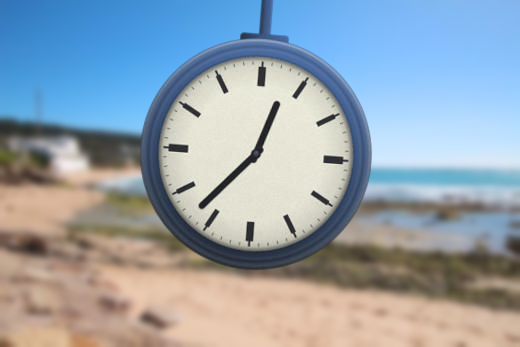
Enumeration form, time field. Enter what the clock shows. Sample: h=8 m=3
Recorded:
h=12 m=37
